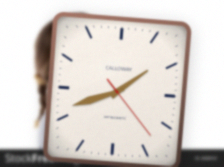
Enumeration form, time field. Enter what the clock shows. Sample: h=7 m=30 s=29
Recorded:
h=1 m=41 s=23
